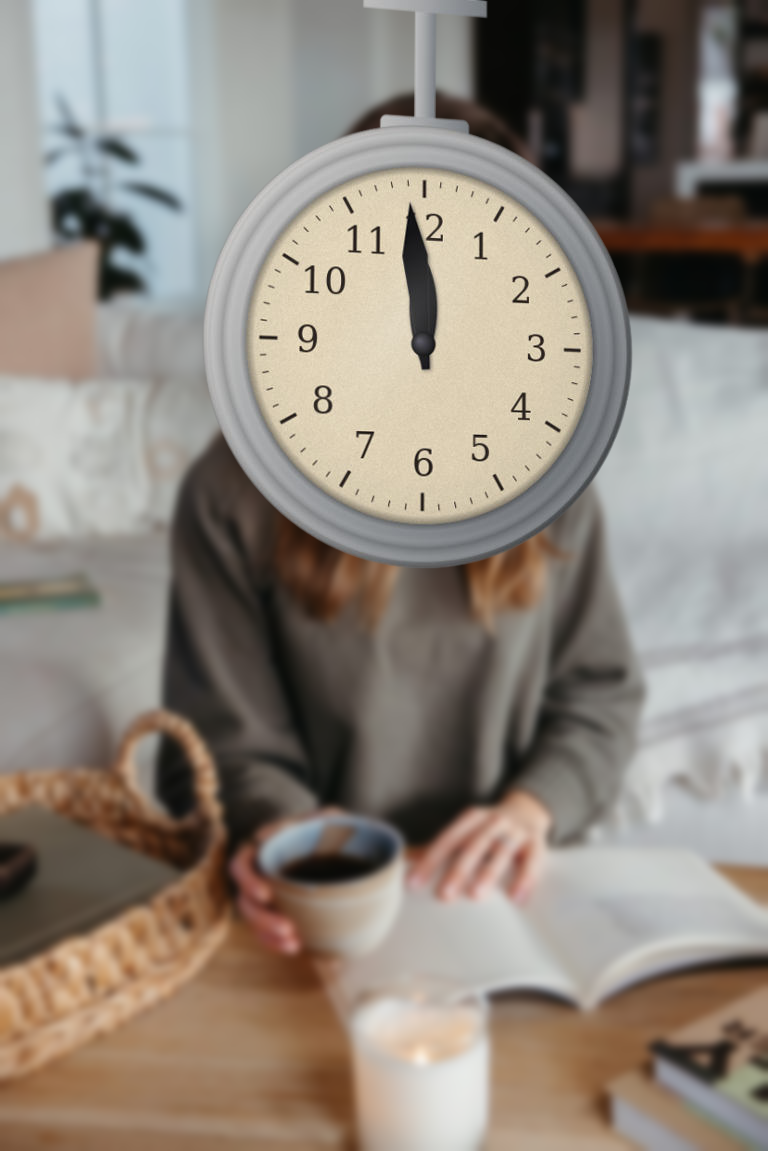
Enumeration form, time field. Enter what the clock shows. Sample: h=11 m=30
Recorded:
h=11 m=59
